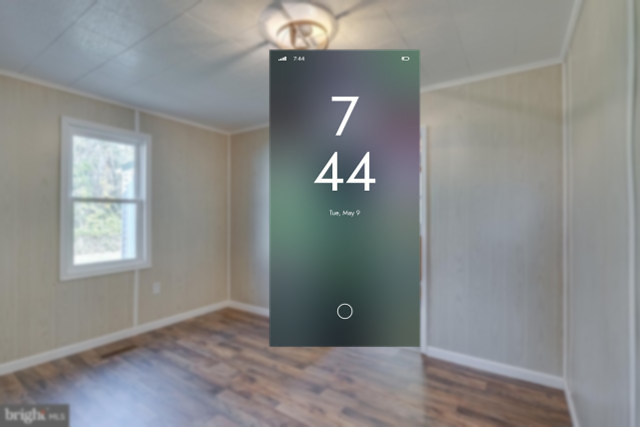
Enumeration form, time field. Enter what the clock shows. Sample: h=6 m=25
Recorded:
h=7 m=44
